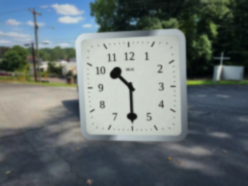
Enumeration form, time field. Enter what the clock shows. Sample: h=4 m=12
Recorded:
h=10 m=30
